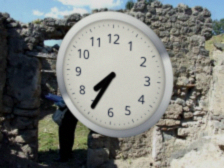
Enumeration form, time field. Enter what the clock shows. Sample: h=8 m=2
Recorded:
h=7 m=35
